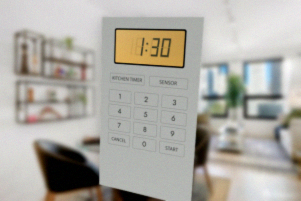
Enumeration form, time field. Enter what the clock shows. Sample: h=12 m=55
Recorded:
h=1 m=30
